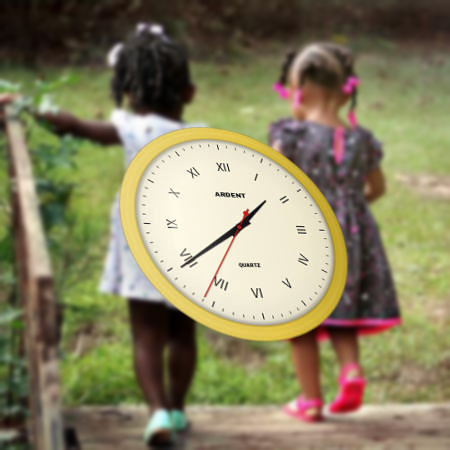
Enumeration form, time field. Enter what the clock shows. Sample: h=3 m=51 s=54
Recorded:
h=1 m=39 s=36
